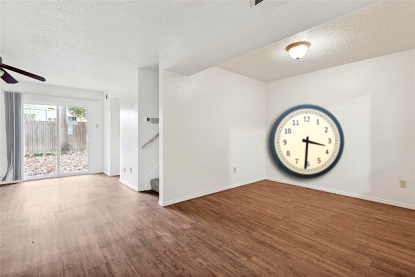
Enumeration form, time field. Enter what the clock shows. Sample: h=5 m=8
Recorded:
h=3 m=31
